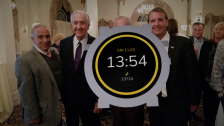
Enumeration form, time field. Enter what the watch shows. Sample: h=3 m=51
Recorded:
h=13 m=54
